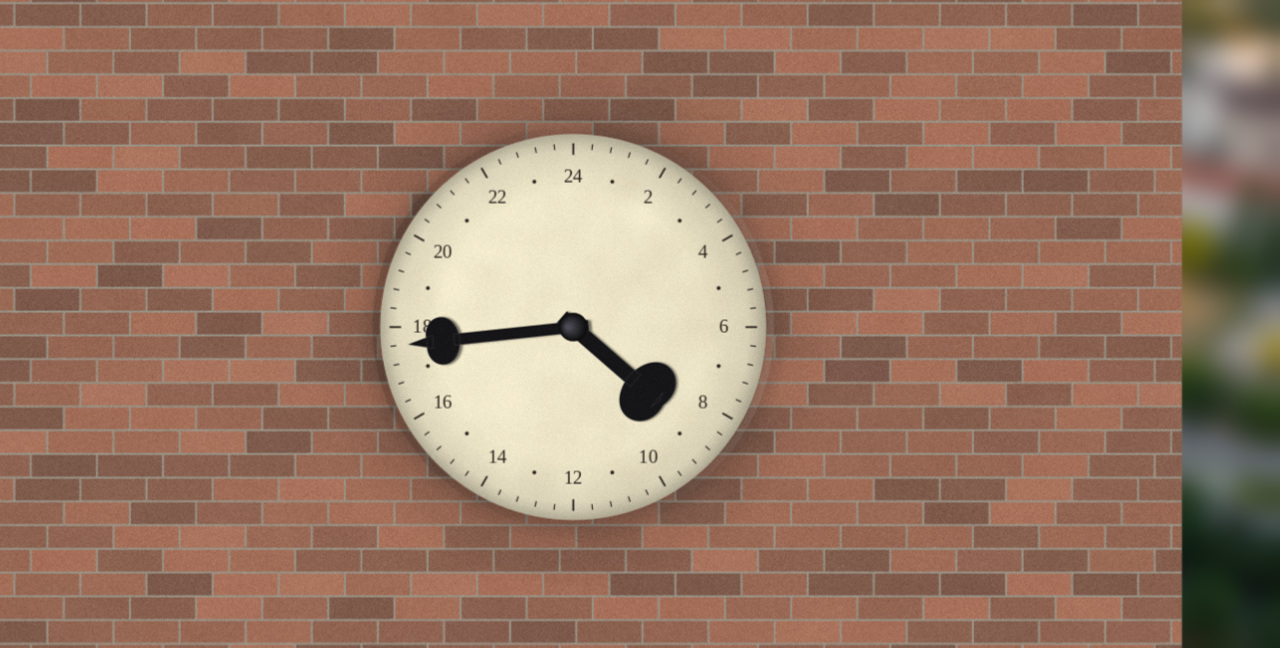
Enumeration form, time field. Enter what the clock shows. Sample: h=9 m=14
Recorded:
h=8 m=44
